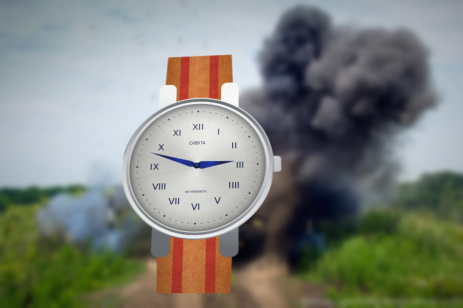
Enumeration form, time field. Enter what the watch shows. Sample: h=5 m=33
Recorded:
h=2 m=48
